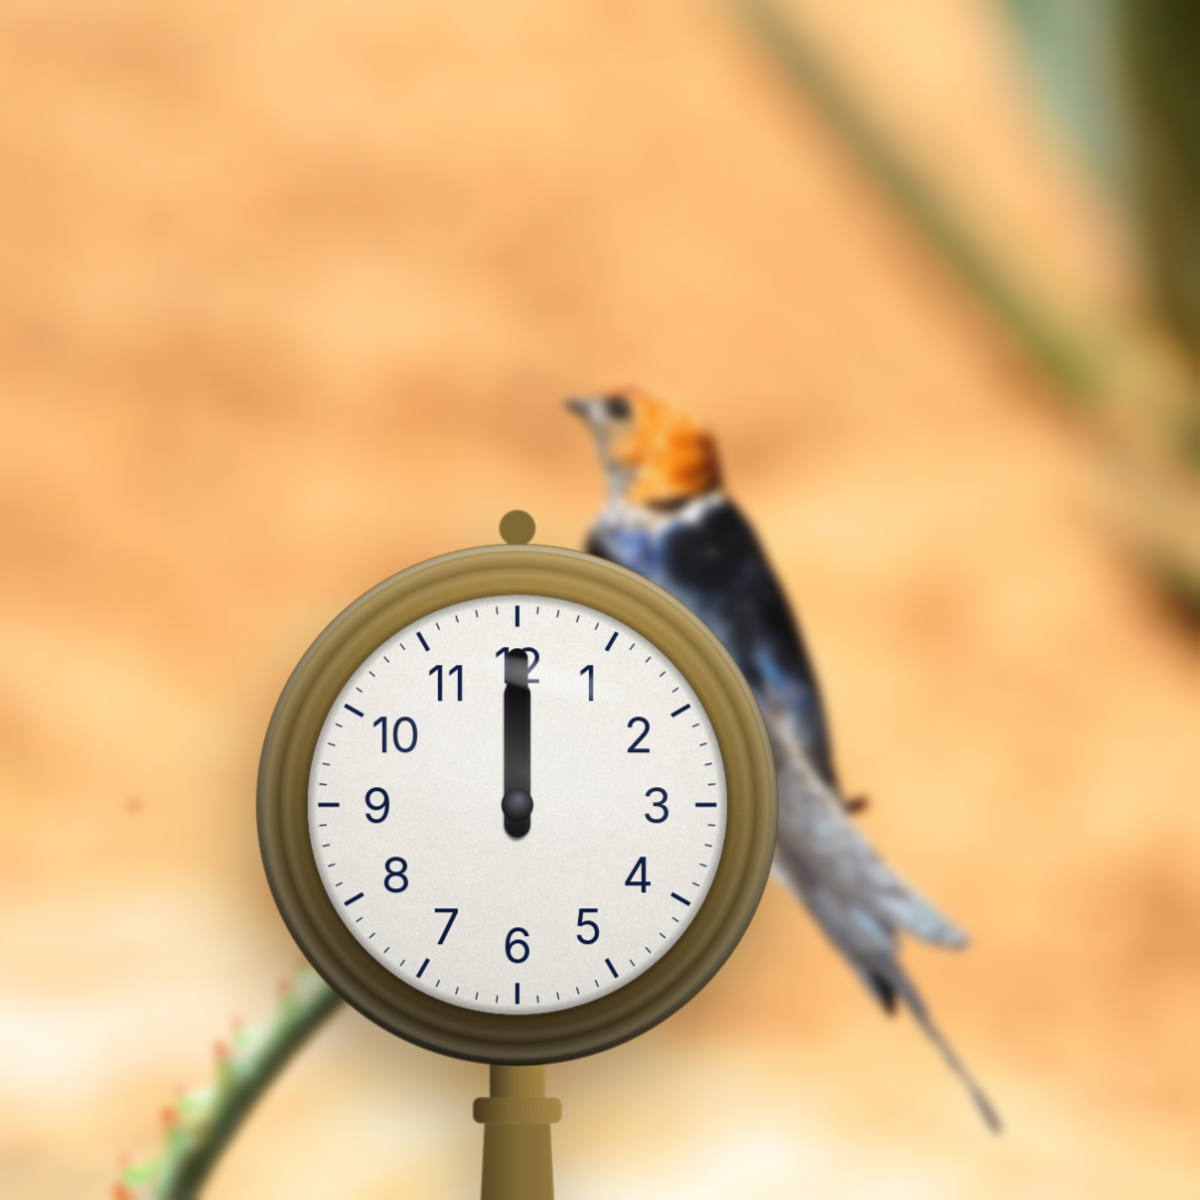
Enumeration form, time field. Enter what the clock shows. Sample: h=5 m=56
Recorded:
h=12 m=0
